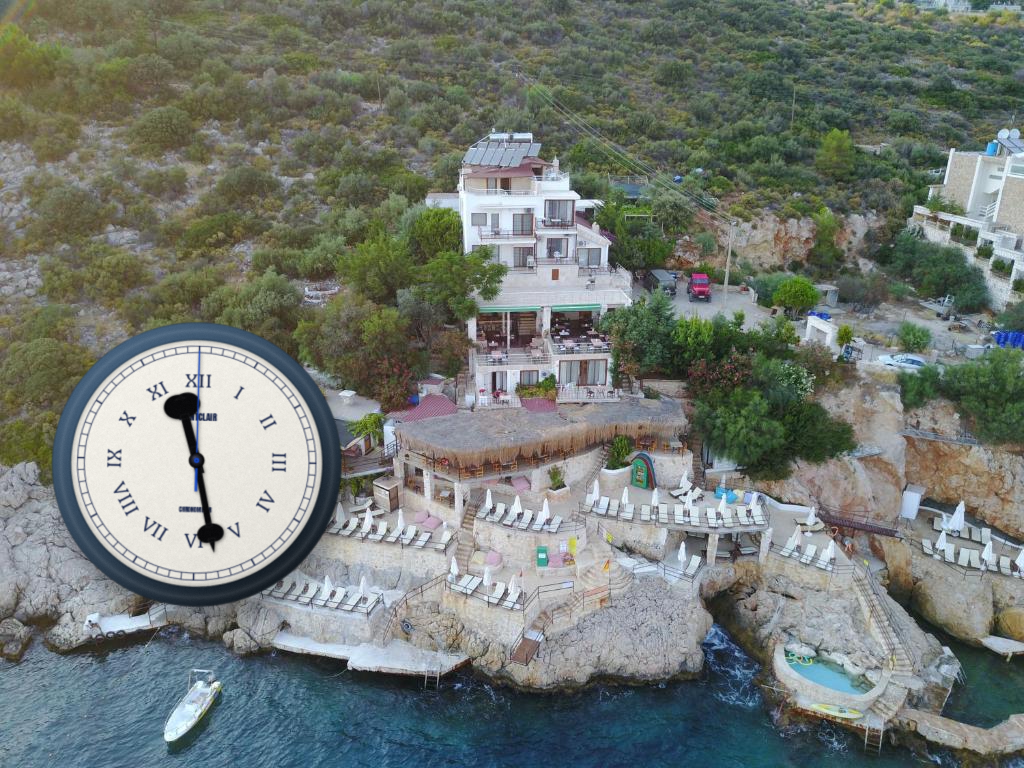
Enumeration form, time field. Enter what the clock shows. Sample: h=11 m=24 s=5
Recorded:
h=11 m=28 s=0
